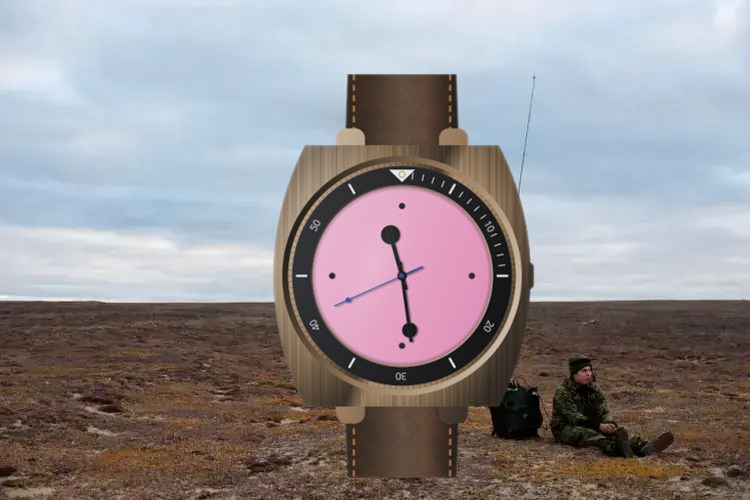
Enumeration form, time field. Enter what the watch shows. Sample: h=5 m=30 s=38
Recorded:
h=11 m=28 s=41
